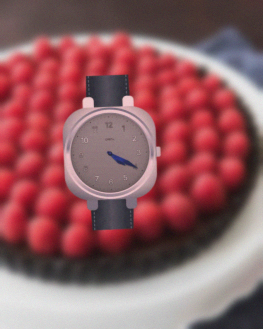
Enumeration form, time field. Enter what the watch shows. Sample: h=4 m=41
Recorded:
h=4 m=20
